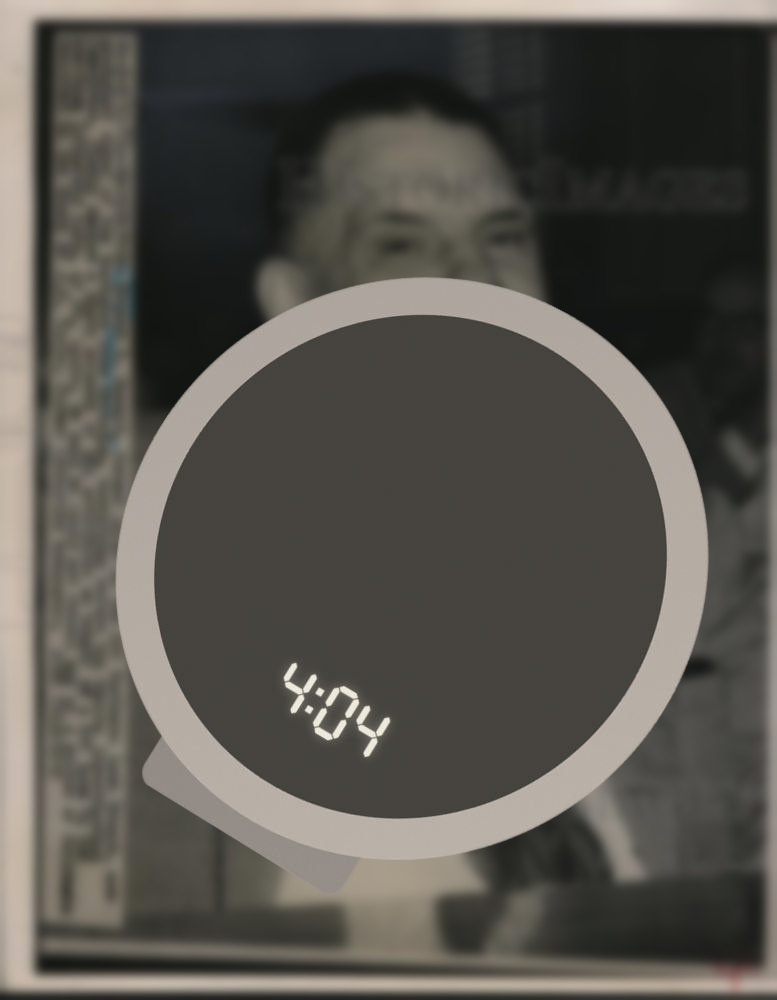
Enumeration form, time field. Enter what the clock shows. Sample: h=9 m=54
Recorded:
h=4 m=4
